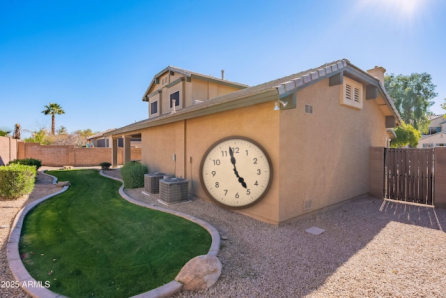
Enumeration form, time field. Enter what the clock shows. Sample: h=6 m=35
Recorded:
h=4 m=58
